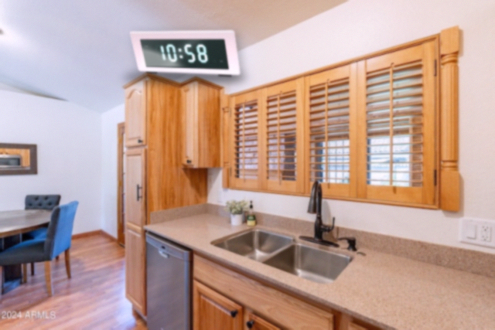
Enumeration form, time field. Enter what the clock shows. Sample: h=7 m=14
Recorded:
h=10 m=58
